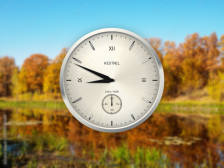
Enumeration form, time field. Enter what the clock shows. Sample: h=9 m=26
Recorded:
h=8 m=49
